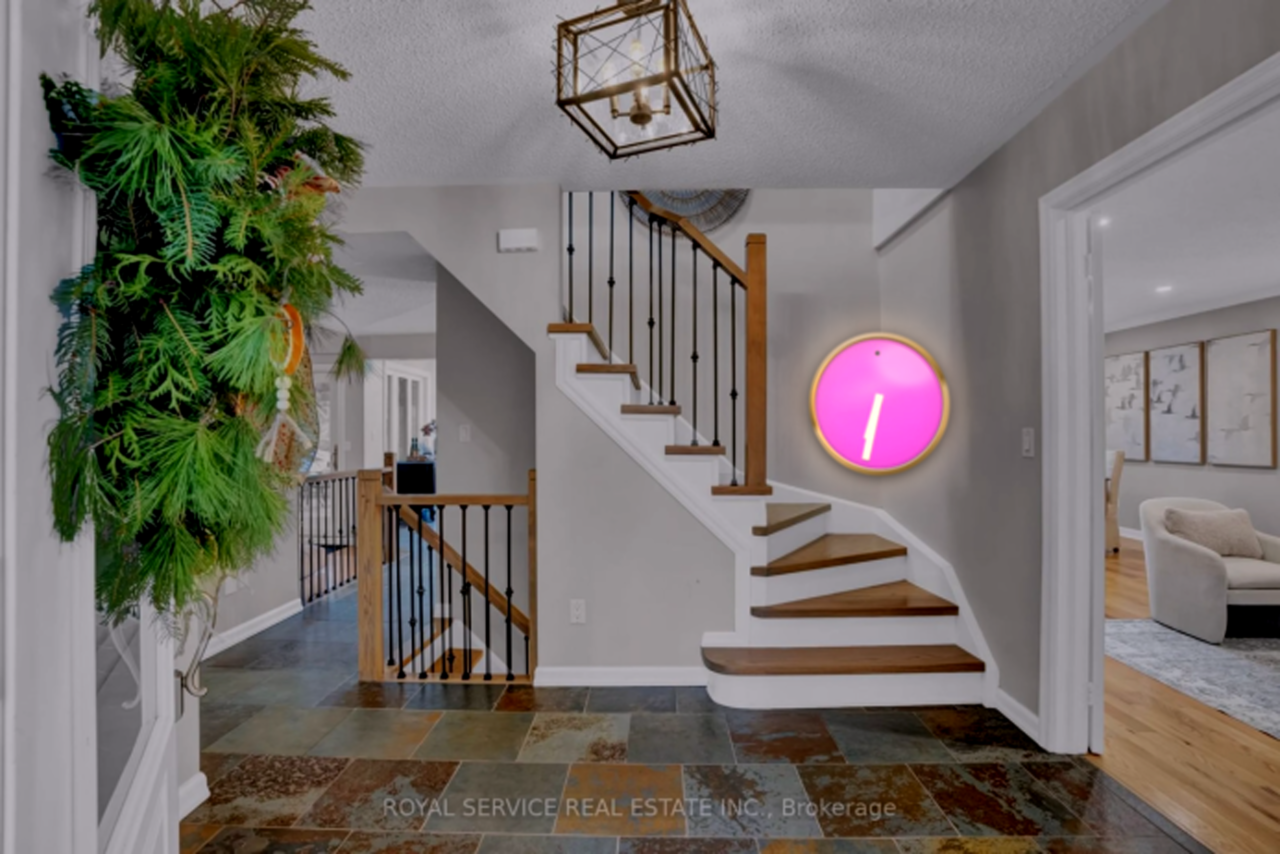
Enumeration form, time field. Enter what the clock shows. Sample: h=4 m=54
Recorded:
h=6 m=32
